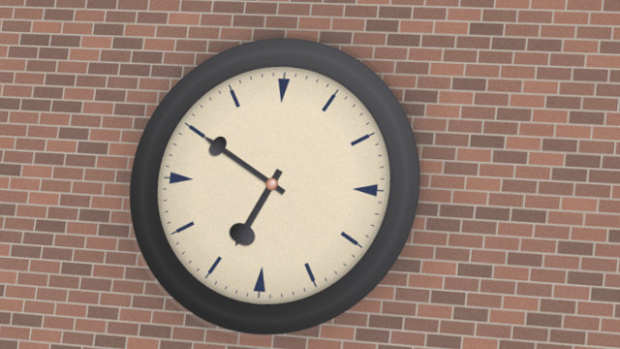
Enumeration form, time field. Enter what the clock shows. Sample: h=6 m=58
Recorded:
h=6 m=50
